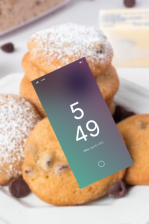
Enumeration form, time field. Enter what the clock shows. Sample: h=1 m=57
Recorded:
h=5 m=49
